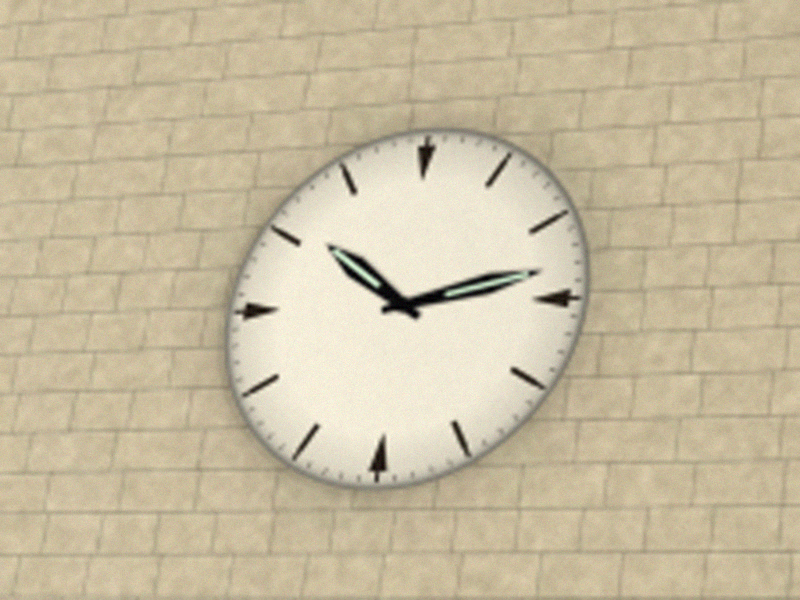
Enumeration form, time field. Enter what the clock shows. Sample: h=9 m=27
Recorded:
h=10 m=13
